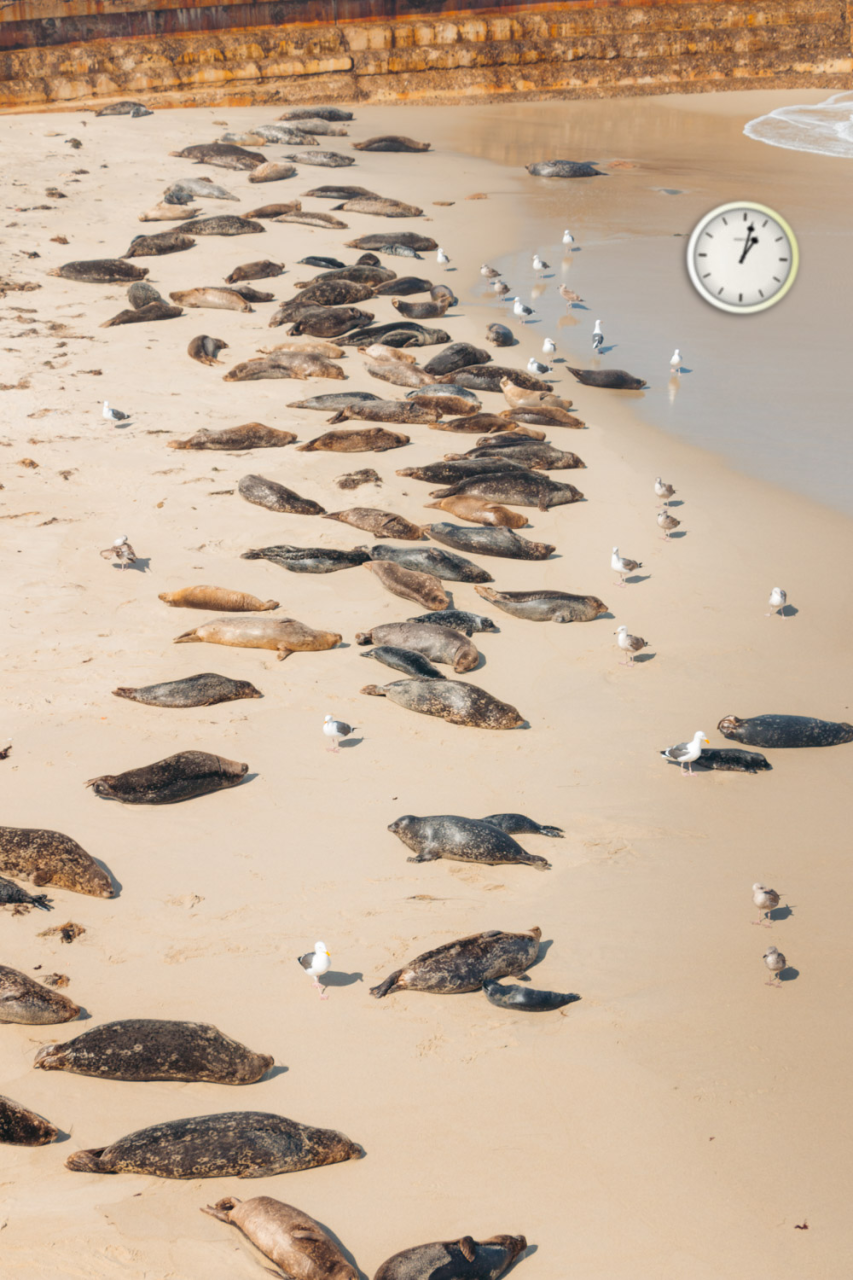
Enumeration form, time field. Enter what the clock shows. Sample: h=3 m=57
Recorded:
h=1 m=2
